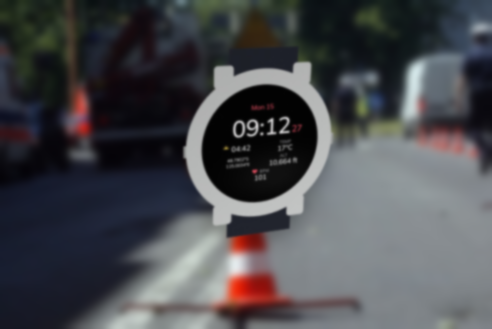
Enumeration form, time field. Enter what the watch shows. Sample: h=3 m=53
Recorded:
h=9 m=12
